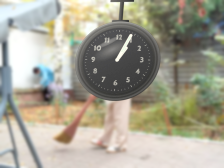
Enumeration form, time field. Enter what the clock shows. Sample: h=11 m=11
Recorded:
h=1 m=4
